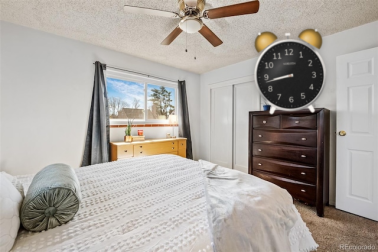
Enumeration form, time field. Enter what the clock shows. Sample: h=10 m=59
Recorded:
h=8 m=43
